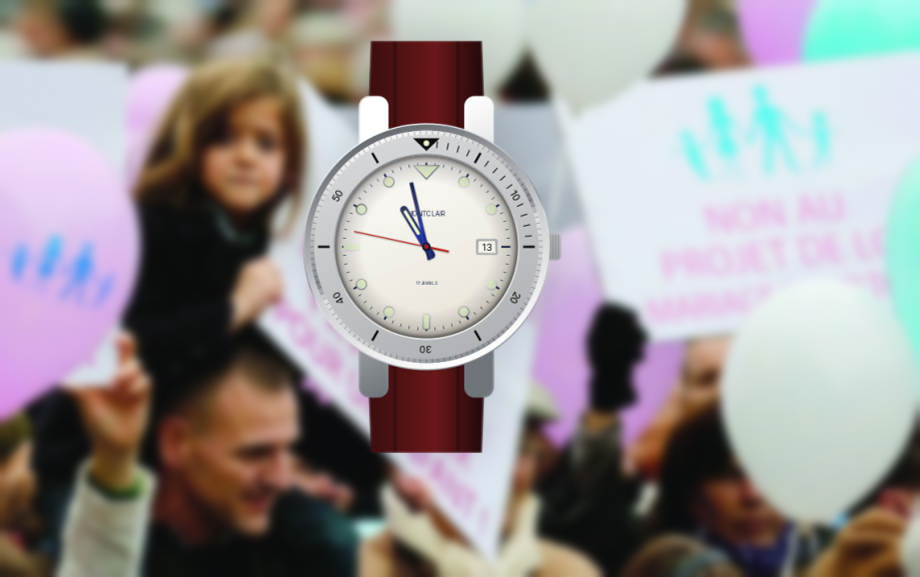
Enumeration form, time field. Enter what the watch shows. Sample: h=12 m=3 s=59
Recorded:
h=10 m=57 s=47
